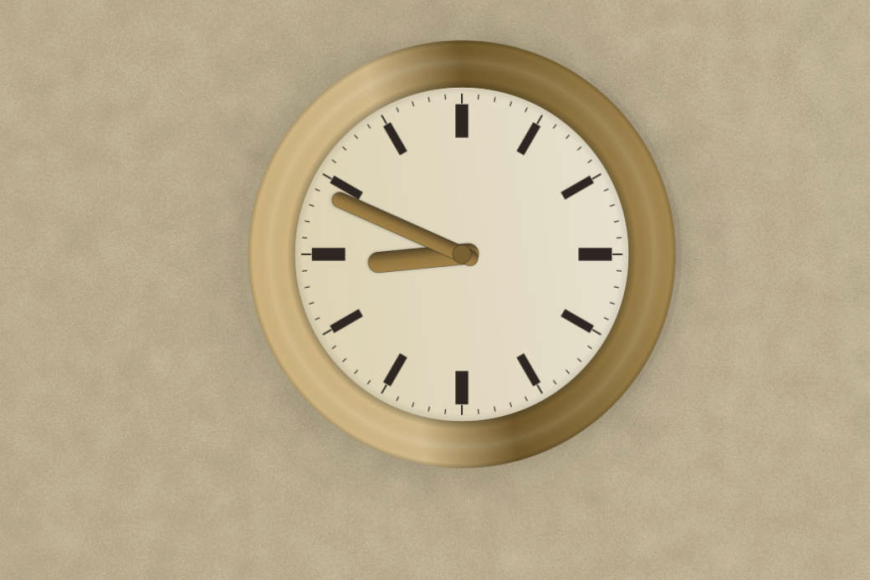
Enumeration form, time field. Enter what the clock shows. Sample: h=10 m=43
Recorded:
h=8 m=49
